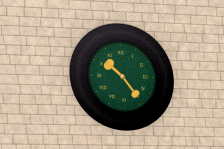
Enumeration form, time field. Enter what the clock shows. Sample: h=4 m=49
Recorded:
h=10 m=24
